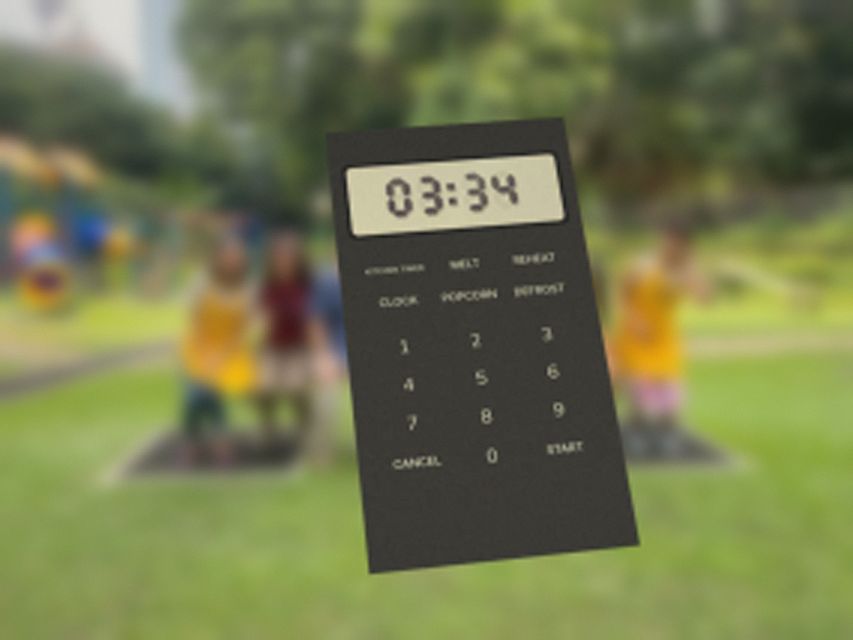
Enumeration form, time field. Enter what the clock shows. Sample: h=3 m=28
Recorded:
h=3 m=34
